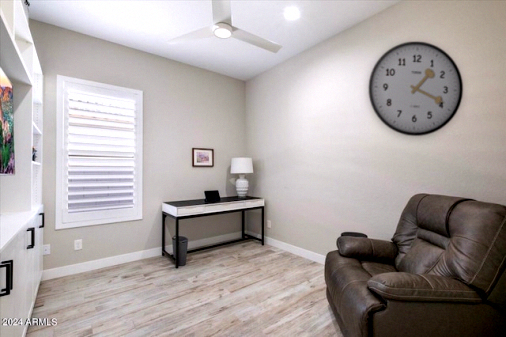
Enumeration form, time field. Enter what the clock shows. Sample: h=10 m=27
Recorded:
h=1 m=19
